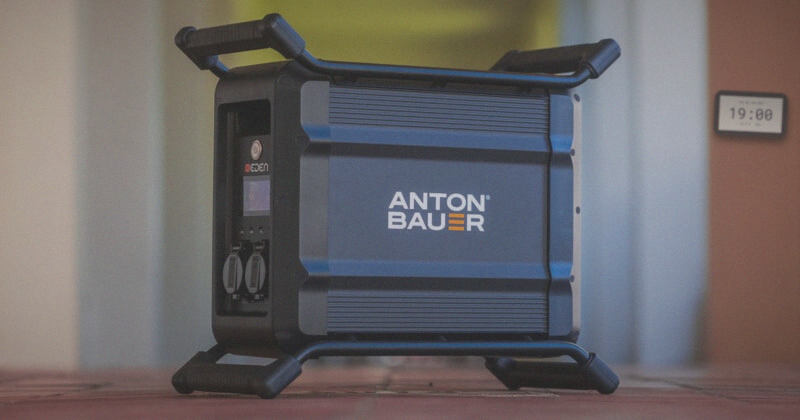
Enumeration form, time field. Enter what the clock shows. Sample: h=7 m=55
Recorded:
h=19 m=0
